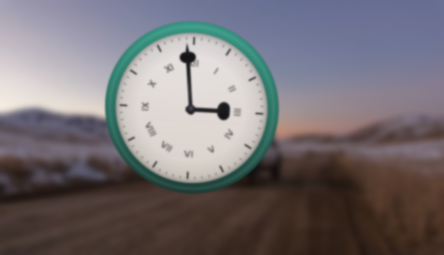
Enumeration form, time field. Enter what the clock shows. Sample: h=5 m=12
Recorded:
h=2 m=59
